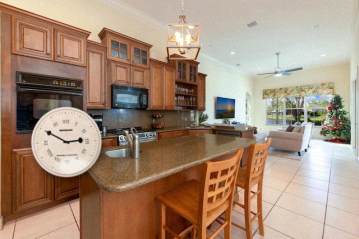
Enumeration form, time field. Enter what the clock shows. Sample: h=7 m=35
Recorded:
h=2 m=50
